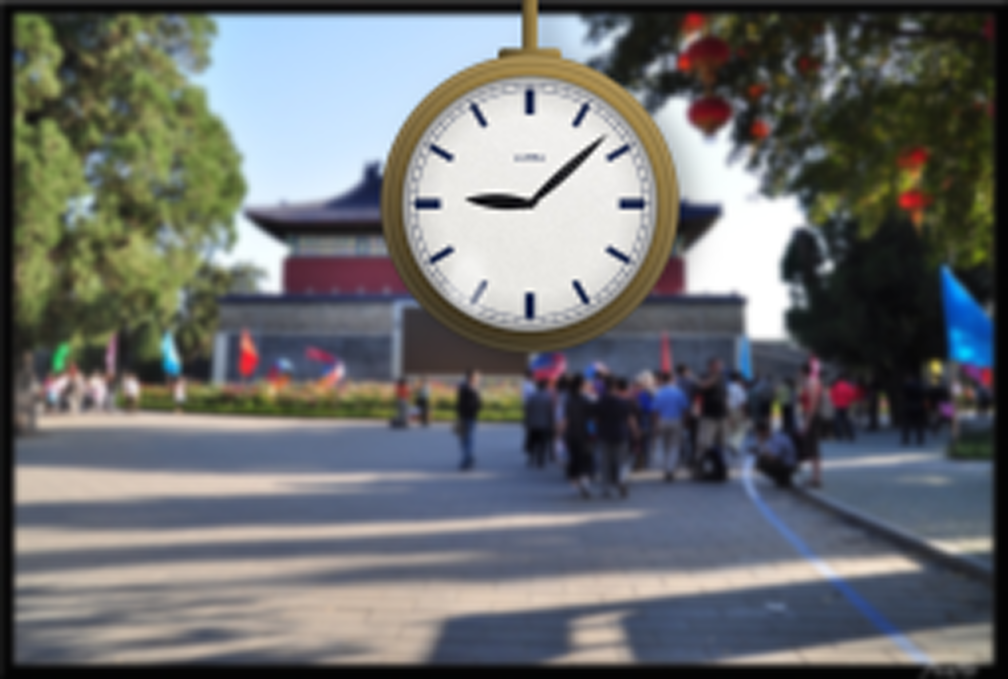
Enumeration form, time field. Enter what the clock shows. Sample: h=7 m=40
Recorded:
h=9 m=8
